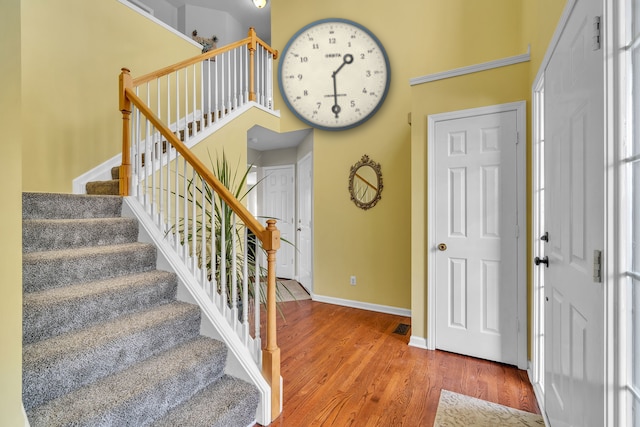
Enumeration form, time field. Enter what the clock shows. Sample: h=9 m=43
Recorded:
h=1 m=30
